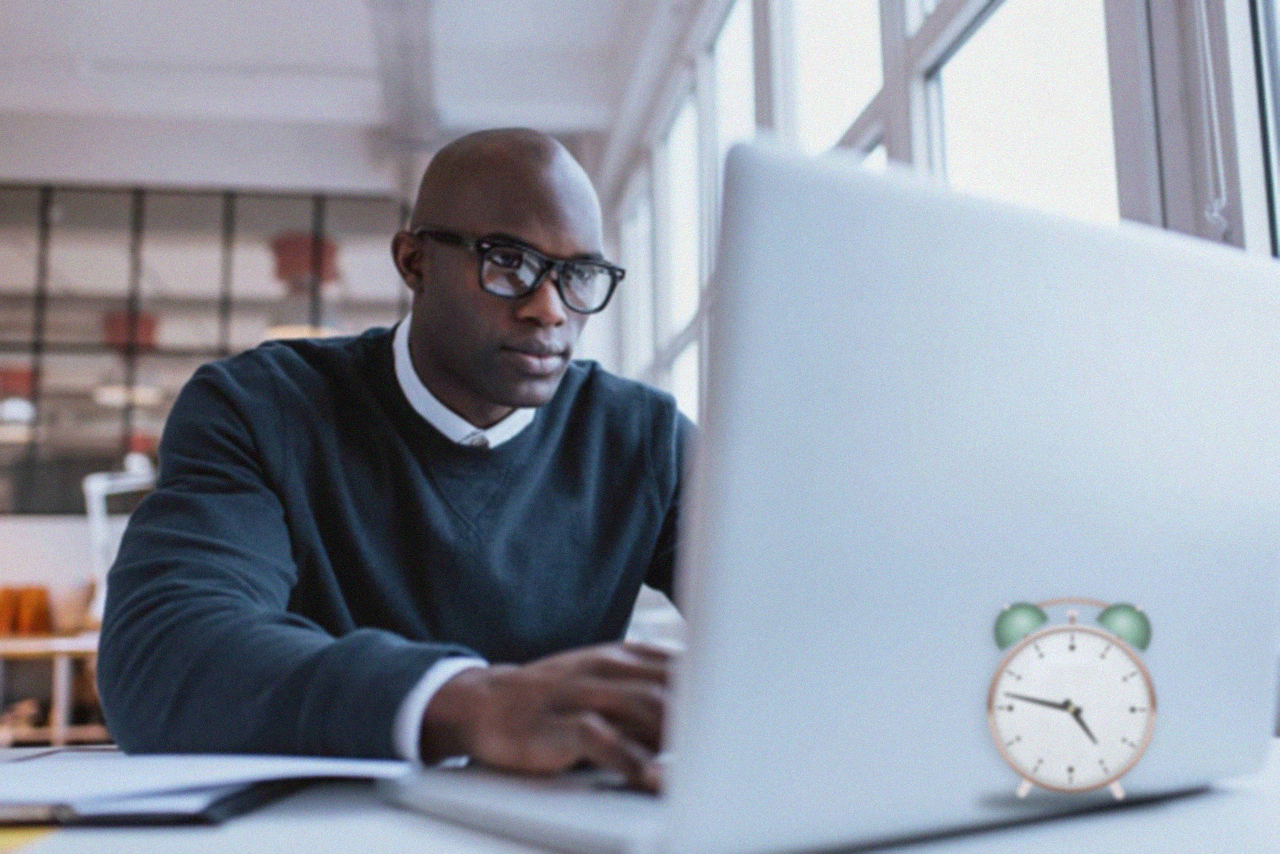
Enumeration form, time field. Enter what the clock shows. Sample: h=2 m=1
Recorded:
h=4 m=47
